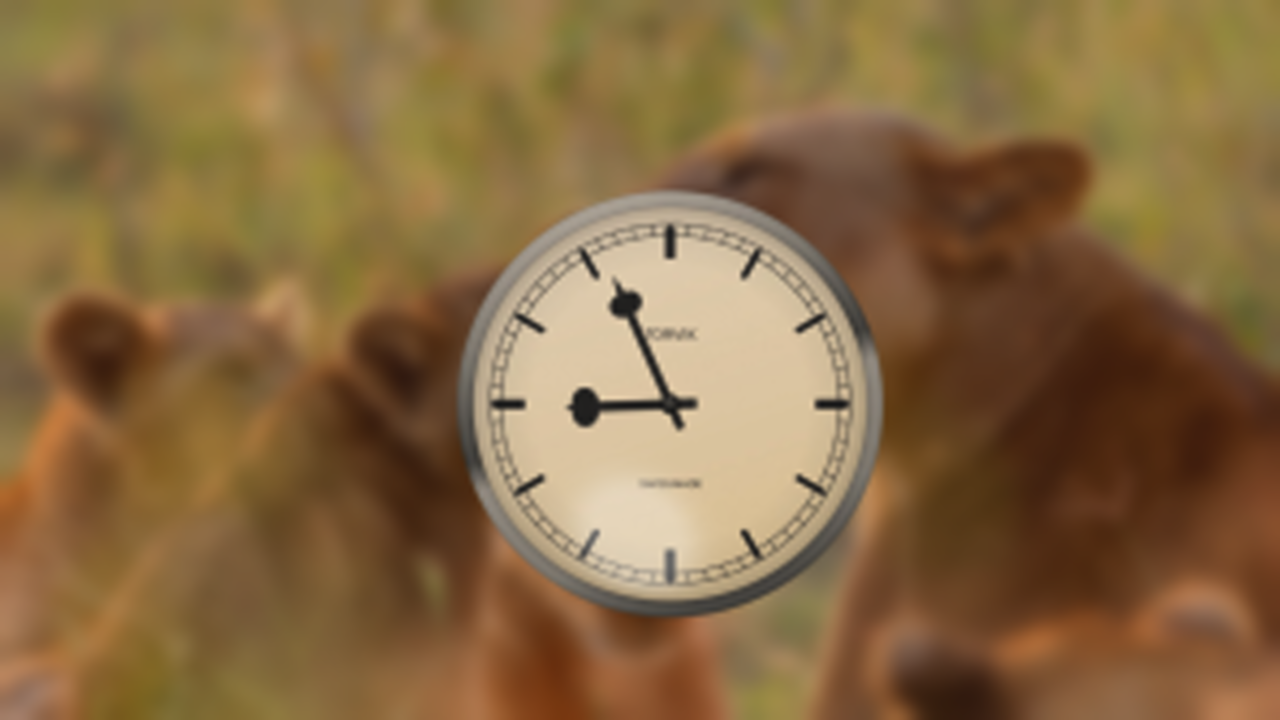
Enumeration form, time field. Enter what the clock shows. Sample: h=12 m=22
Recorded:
h=8 m=56
